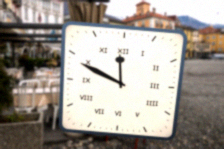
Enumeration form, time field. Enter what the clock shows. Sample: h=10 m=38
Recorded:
h=11 m=49
